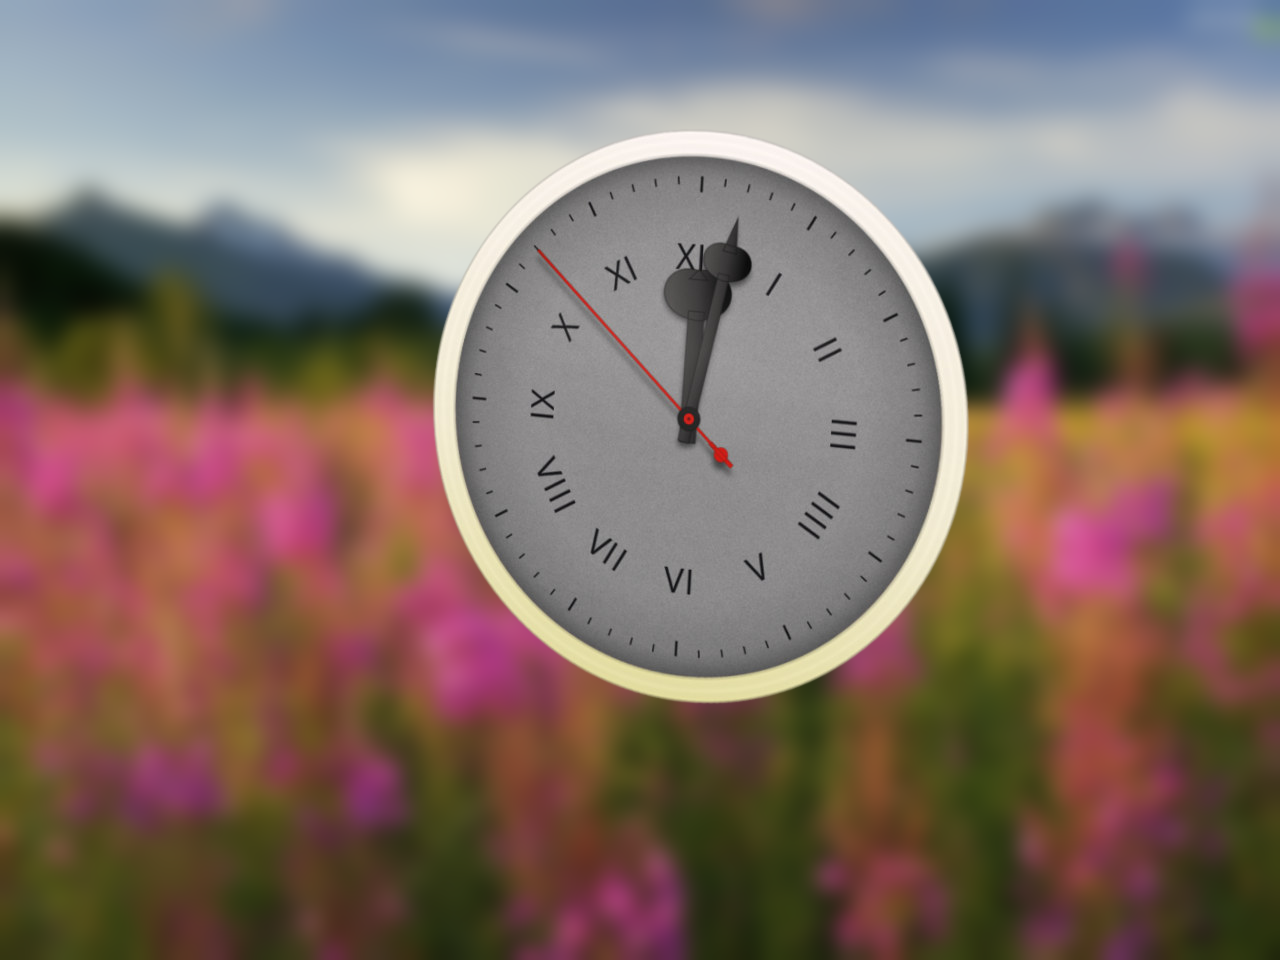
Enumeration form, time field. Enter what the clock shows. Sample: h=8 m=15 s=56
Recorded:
h=12 m=1 s=52
